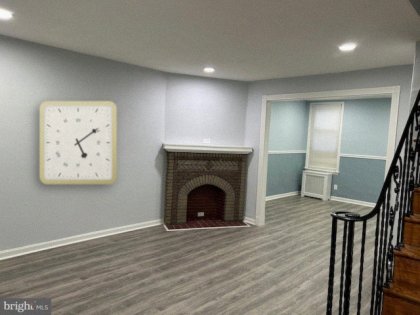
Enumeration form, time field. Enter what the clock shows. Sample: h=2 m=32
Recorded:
h=5 m=9
